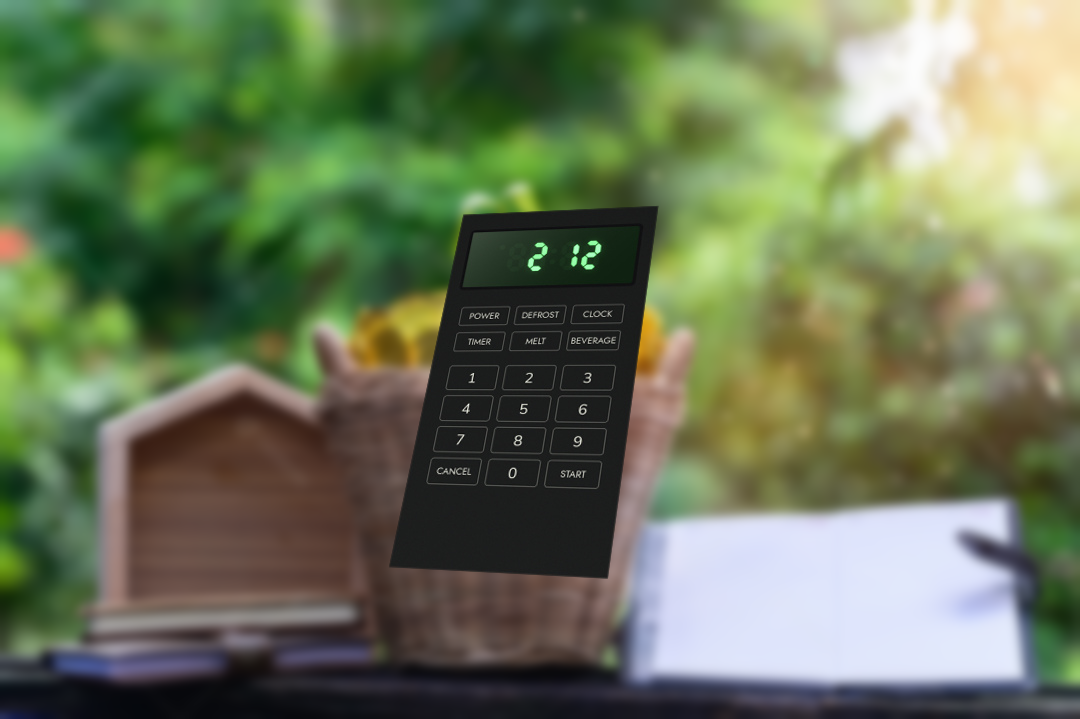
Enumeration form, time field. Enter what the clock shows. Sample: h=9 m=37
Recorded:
h=2 m=12
